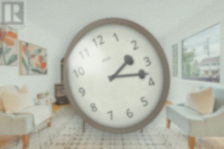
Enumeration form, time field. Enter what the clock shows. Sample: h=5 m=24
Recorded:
h=2 m=18
